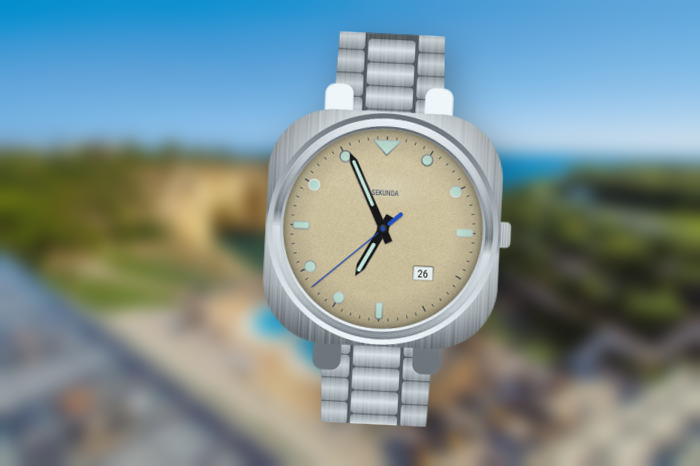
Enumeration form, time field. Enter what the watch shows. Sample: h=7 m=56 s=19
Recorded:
h=6 m=55 s=38
